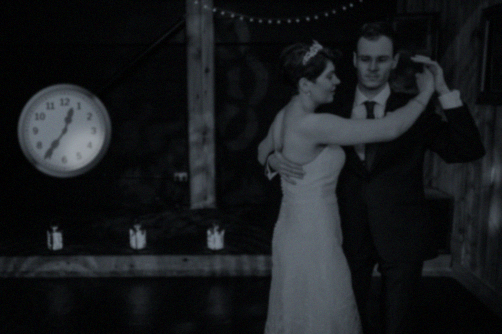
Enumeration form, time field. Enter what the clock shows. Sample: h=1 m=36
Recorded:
h=12 m=36
